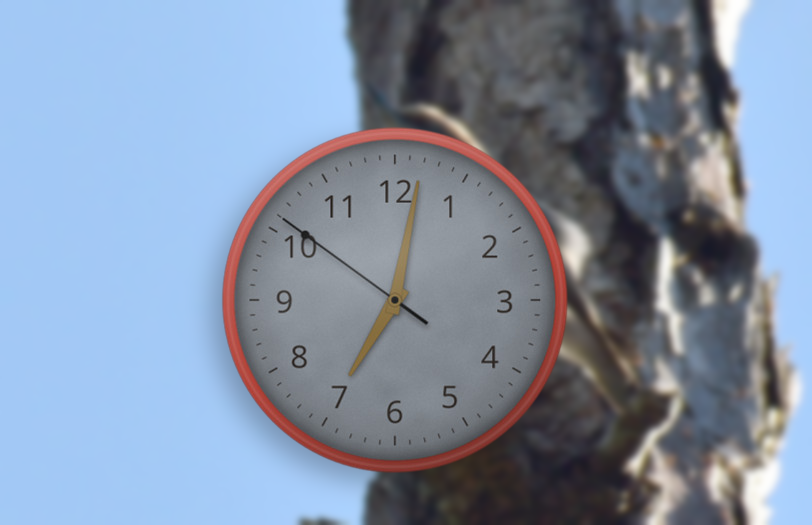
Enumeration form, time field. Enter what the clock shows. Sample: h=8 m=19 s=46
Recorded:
h=7 m=1 s=51
